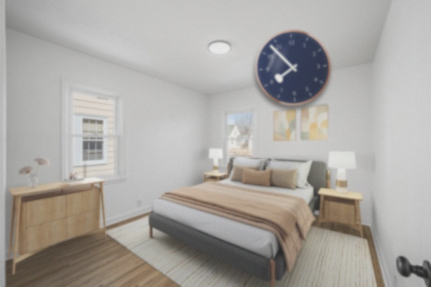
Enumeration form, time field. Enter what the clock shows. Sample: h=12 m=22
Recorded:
h=7 m=53
